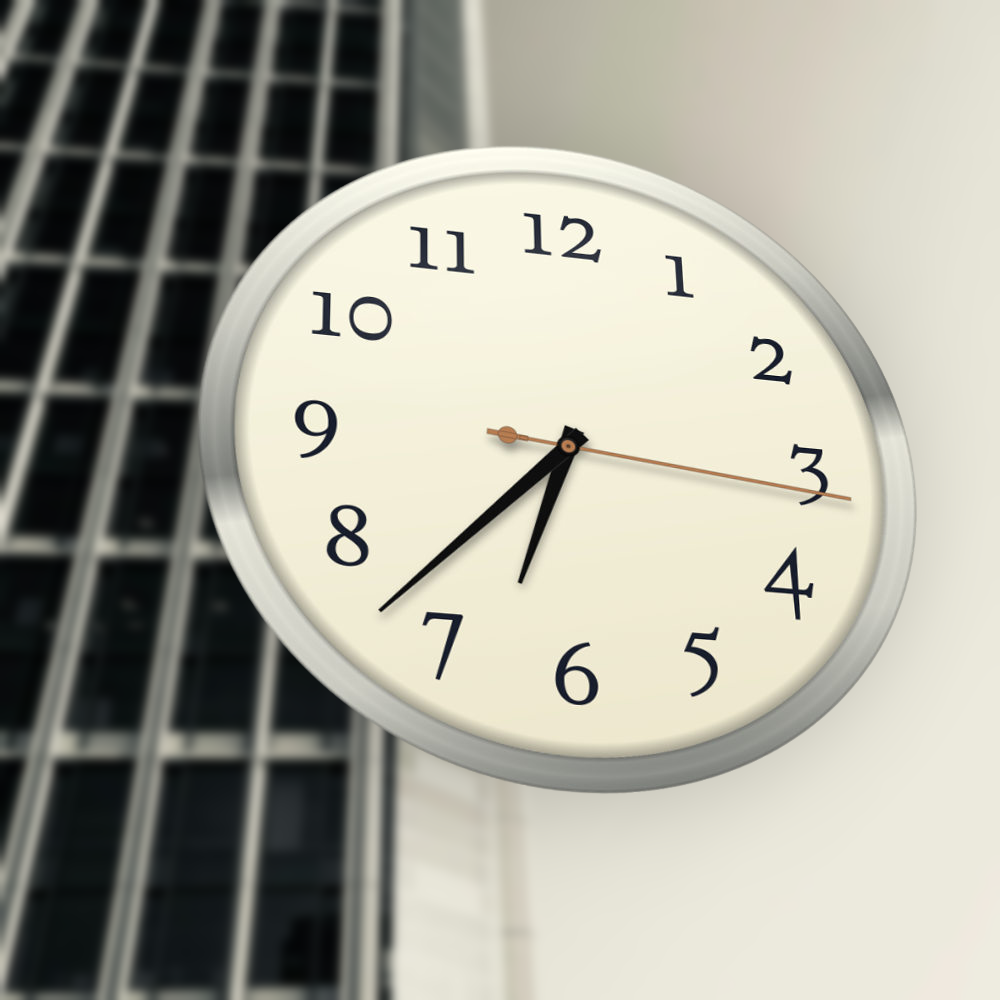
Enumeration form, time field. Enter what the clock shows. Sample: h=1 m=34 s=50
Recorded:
h=6 m=37 s=16
